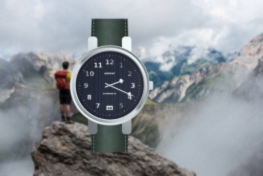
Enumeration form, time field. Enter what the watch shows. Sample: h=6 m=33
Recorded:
h=2 m=19
